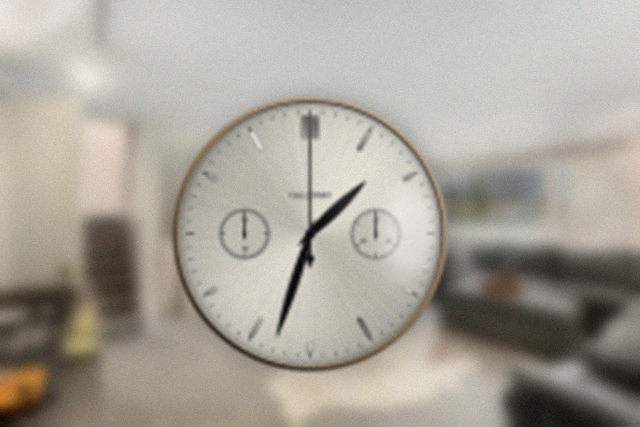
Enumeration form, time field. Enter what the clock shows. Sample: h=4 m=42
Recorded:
h=1 m=33
